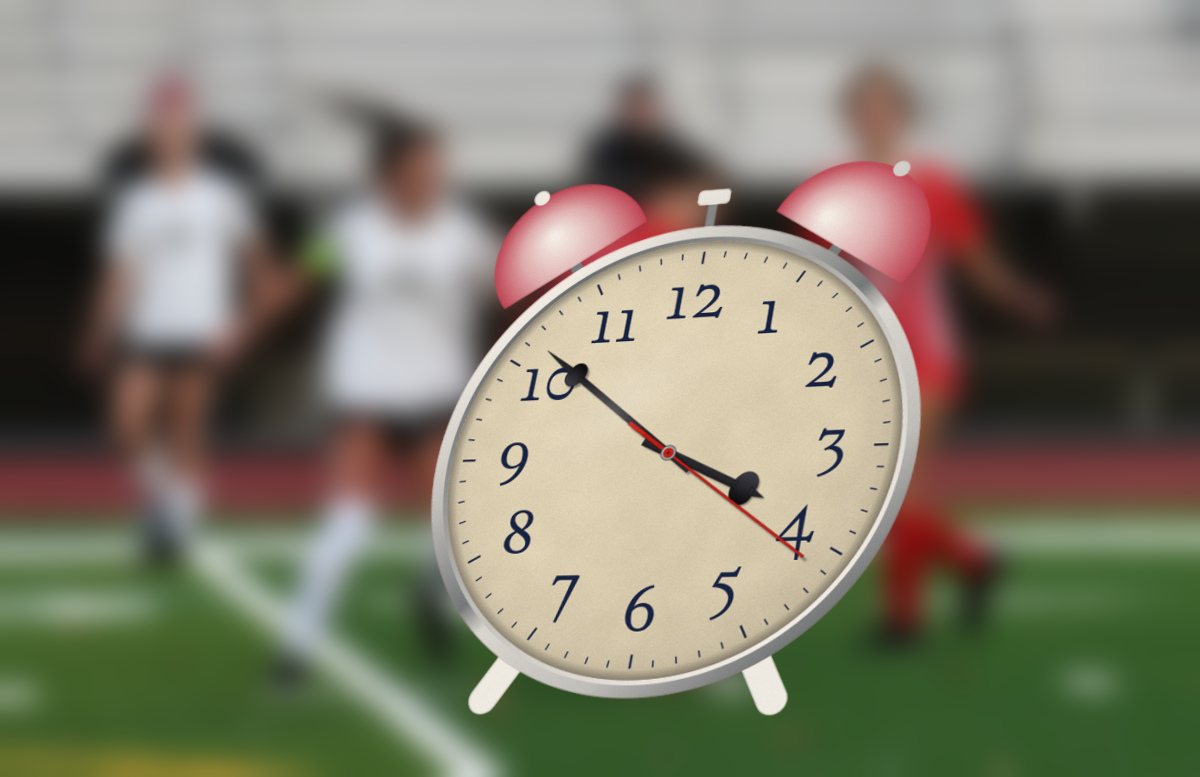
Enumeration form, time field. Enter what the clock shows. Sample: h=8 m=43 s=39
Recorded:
h=3 m=51 s=21
